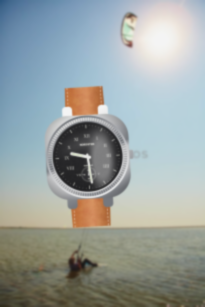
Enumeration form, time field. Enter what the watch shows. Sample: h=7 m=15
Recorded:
h=9 m=29
